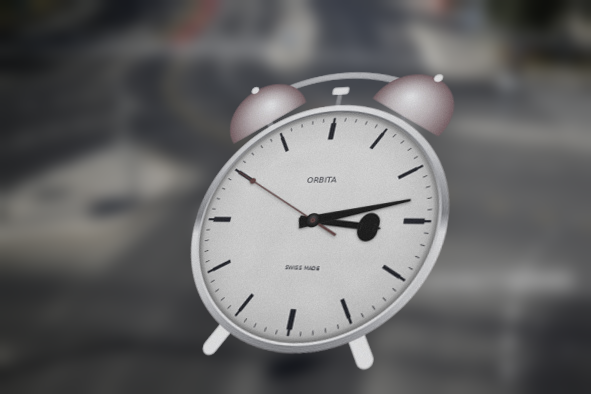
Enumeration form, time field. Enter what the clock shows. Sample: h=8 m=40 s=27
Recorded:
h=3 m=12 s=50
